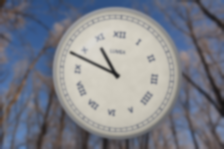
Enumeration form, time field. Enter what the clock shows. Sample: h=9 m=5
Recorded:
h=10 m=48
